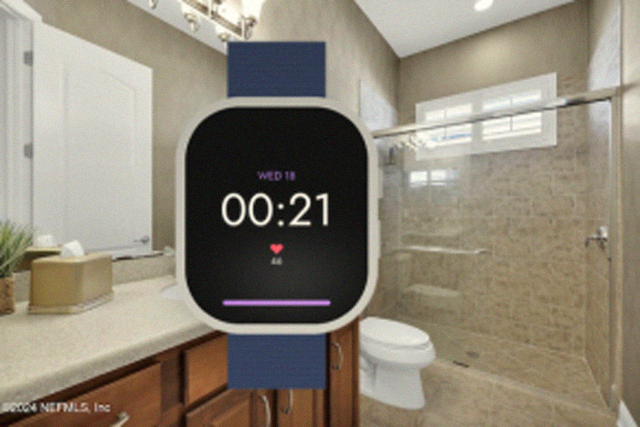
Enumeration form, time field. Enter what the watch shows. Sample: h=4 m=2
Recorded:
h=0 m=21
